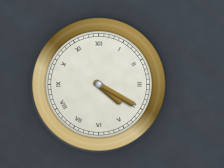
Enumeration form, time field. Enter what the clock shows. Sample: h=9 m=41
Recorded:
h=4 m=20
